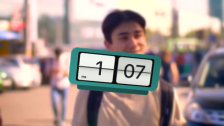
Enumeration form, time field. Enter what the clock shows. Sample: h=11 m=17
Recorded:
h=1 m=7
